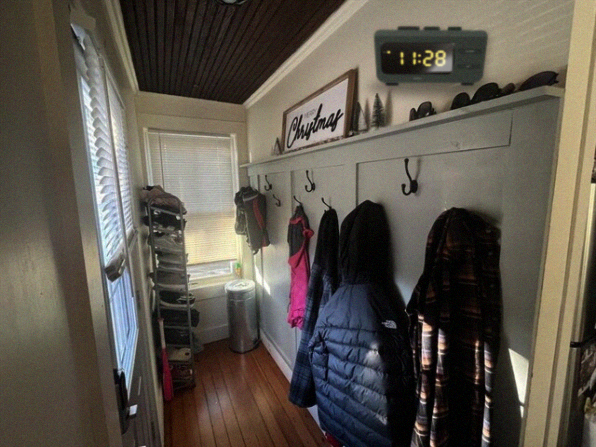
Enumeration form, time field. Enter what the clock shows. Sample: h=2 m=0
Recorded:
h=11 m=28
